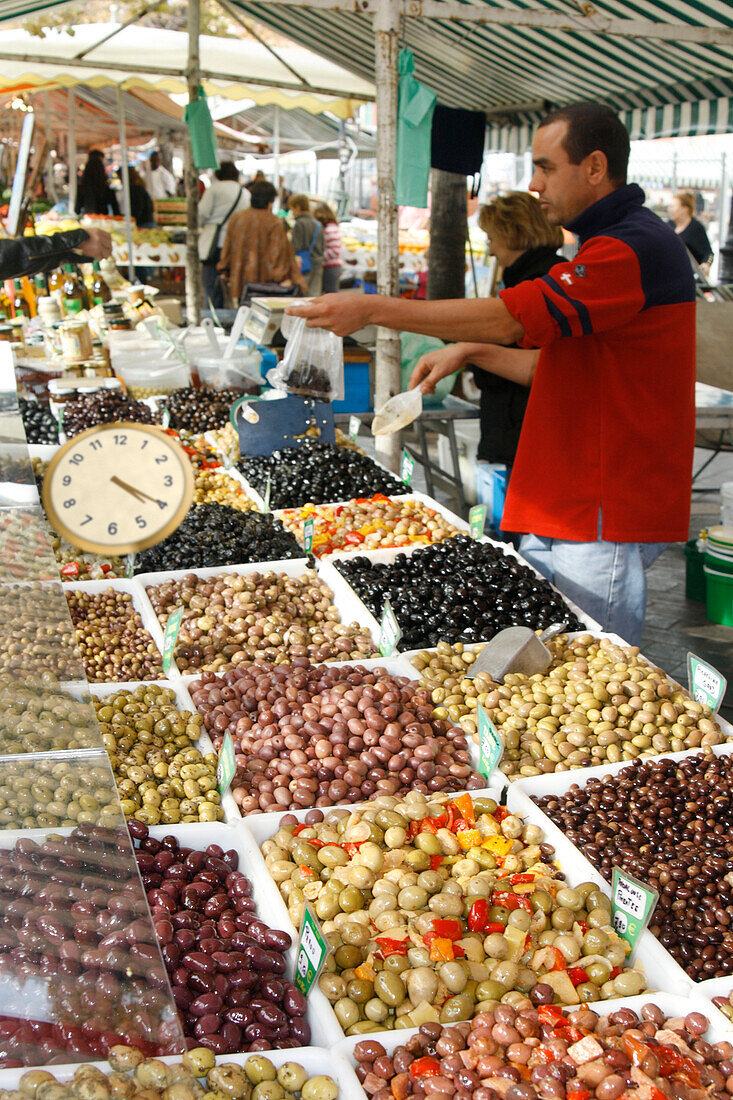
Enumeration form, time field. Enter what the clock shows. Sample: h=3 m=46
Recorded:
h=4 m=20
